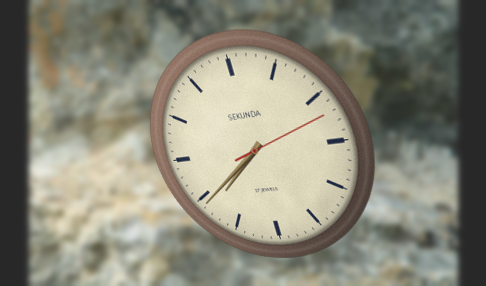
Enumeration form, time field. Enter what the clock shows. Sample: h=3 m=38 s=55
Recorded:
h=7 m=39 s=12
